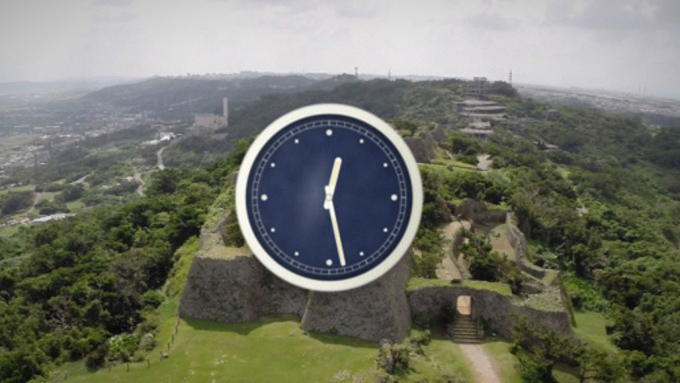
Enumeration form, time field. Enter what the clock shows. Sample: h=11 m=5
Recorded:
h=12 m=28
